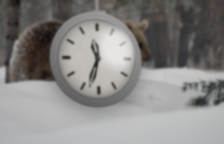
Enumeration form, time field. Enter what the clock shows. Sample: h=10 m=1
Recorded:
h=11 m=33
